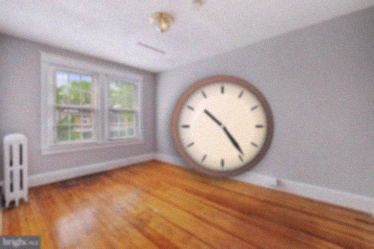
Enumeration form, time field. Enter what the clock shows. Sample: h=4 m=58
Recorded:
h=10 m=24
